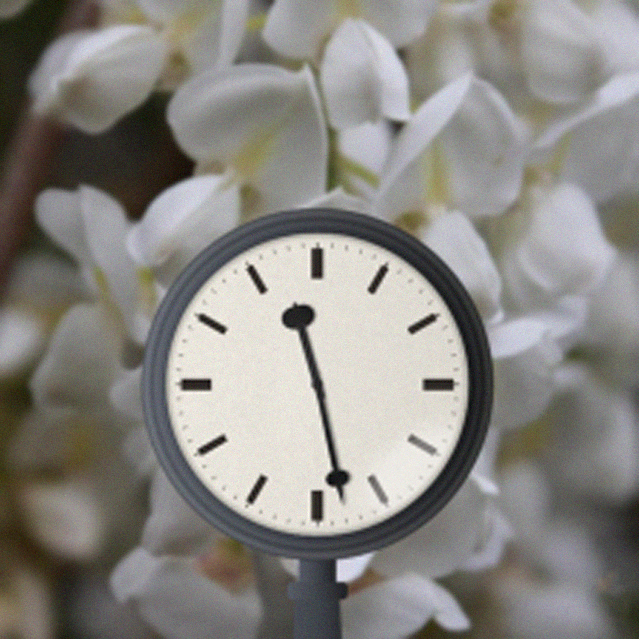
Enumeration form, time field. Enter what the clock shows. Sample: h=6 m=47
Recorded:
h=11 m=28
